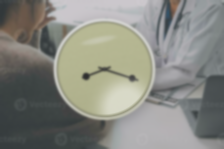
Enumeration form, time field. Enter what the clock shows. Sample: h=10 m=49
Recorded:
h=8 m=18
